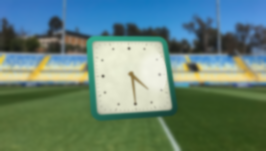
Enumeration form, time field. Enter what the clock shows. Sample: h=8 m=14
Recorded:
h=4 m=30
